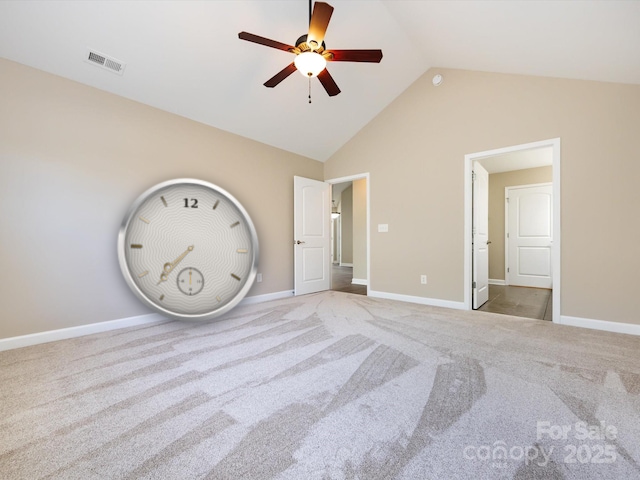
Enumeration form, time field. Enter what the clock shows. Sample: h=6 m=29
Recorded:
h=7 m=37
